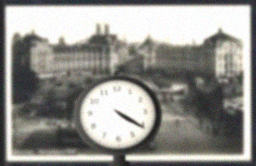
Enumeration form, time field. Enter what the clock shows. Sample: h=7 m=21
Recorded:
h=4 m=21
